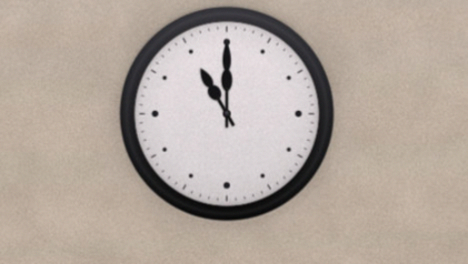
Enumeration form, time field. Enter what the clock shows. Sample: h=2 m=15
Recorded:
h=11 m=0
